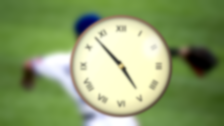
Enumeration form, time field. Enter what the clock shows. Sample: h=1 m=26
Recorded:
h=4 m=53
